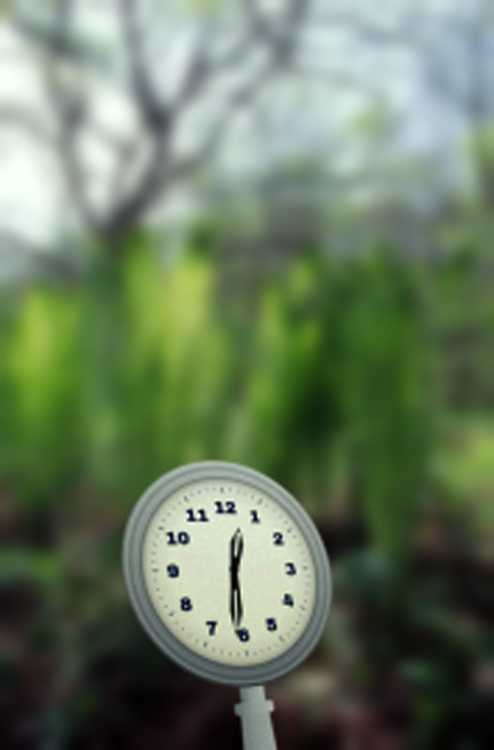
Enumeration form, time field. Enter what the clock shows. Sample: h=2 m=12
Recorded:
h=12 m=31
